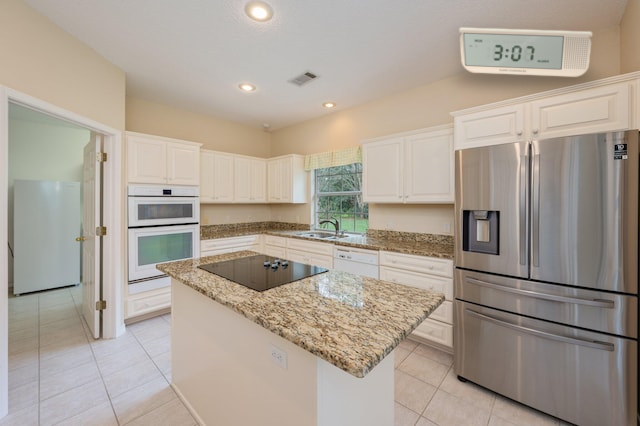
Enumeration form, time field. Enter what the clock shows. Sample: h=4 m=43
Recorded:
h=3 m=7
